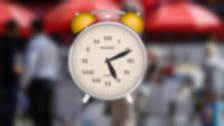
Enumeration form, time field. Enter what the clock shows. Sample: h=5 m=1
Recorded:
h=5 m=11
